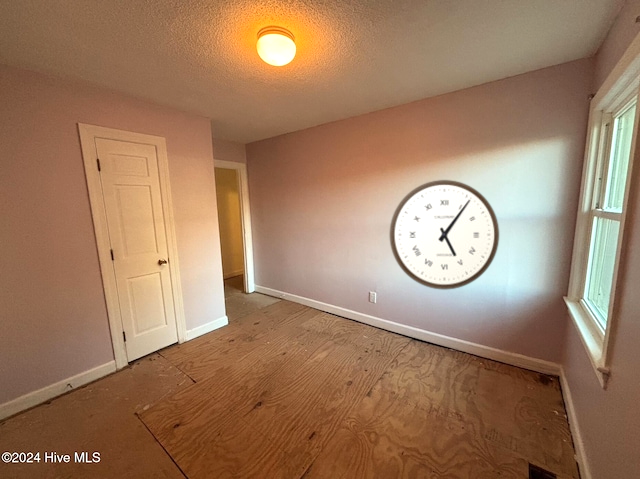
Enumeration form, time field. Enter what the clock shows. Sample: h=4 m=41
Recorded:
h=5 m=6
